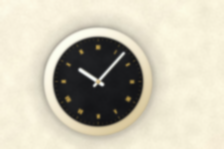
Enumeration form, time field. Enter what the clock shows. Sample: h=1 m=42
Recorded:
h=10 m=7
